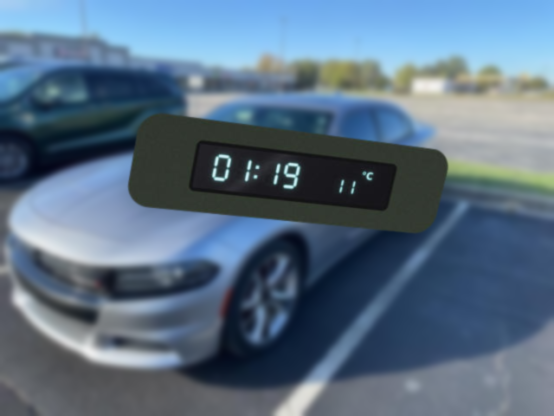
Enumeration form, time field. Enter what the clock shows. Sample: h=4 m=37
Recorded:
h=1 m=19
